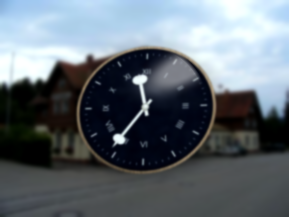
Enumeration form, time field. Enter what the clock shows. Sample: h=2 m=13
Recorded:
h=11 m=36
